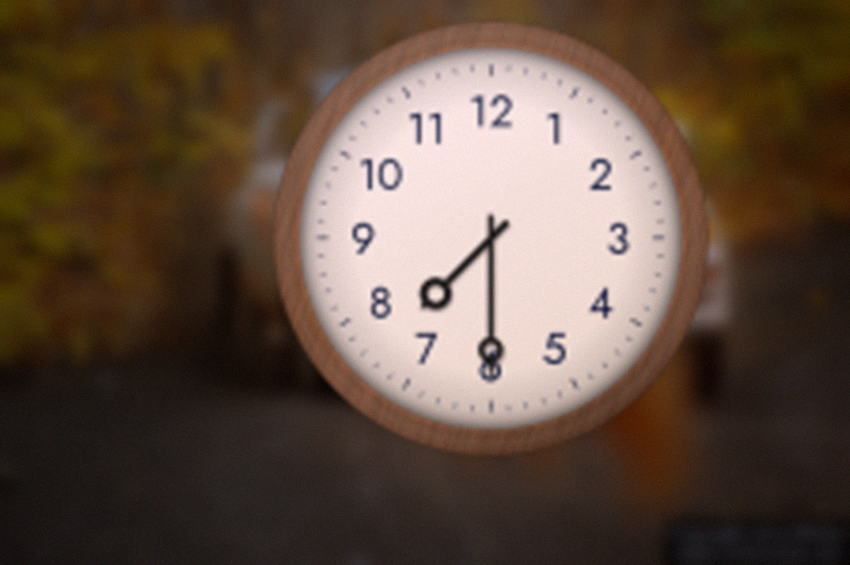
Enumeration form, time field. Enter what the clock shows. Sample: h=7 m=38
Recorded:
h=7 m=30
